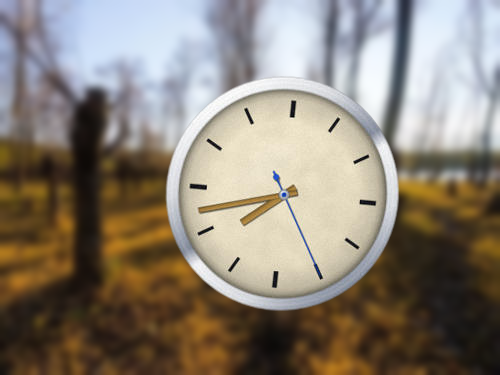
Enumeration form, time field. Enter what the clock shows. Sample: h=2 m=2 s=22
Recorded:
h=7 m=42 s=25
